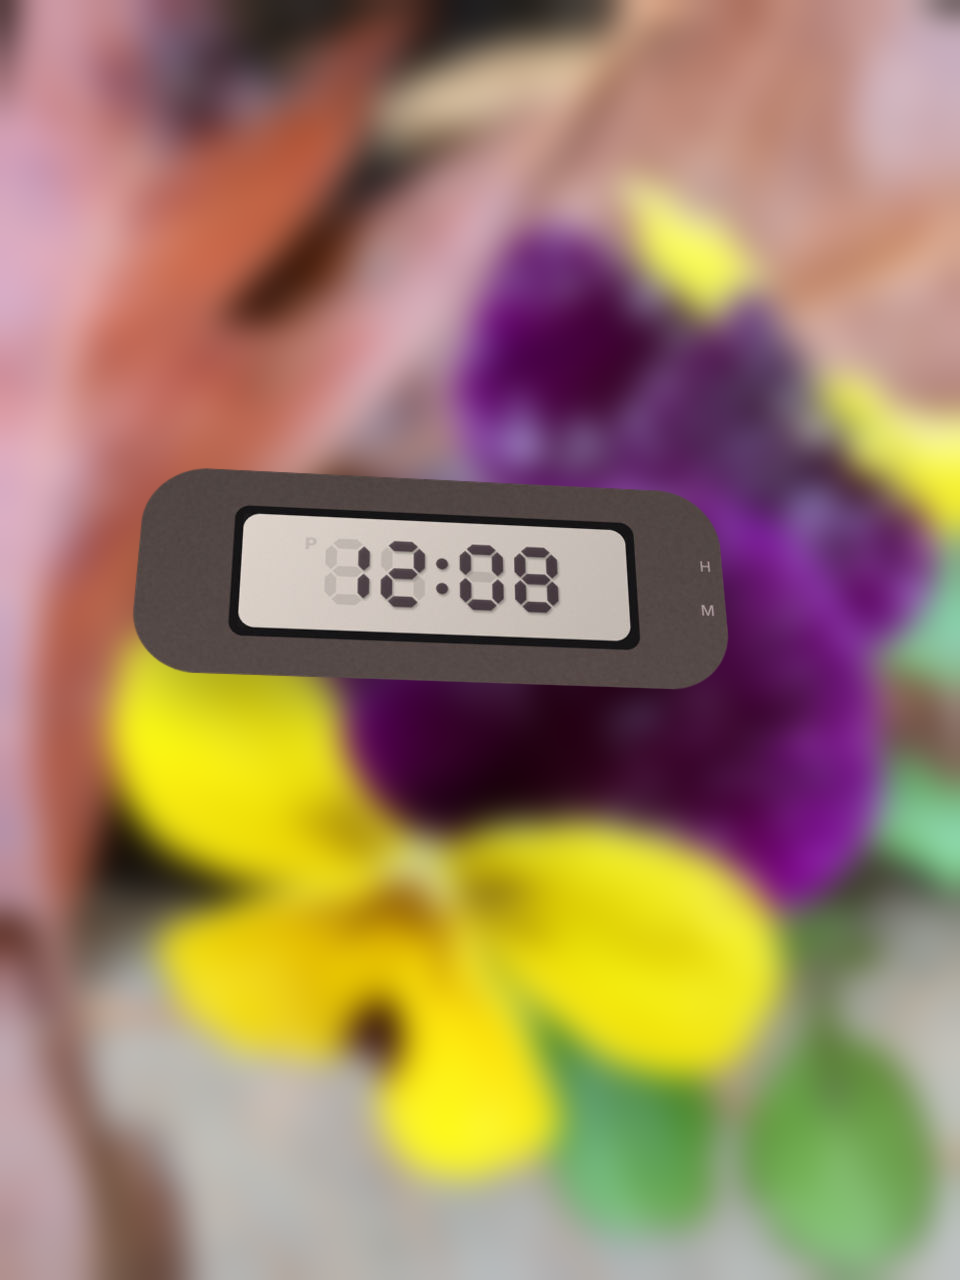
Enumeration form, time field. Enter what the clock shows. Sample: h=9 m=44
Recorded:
h=12 m=8
